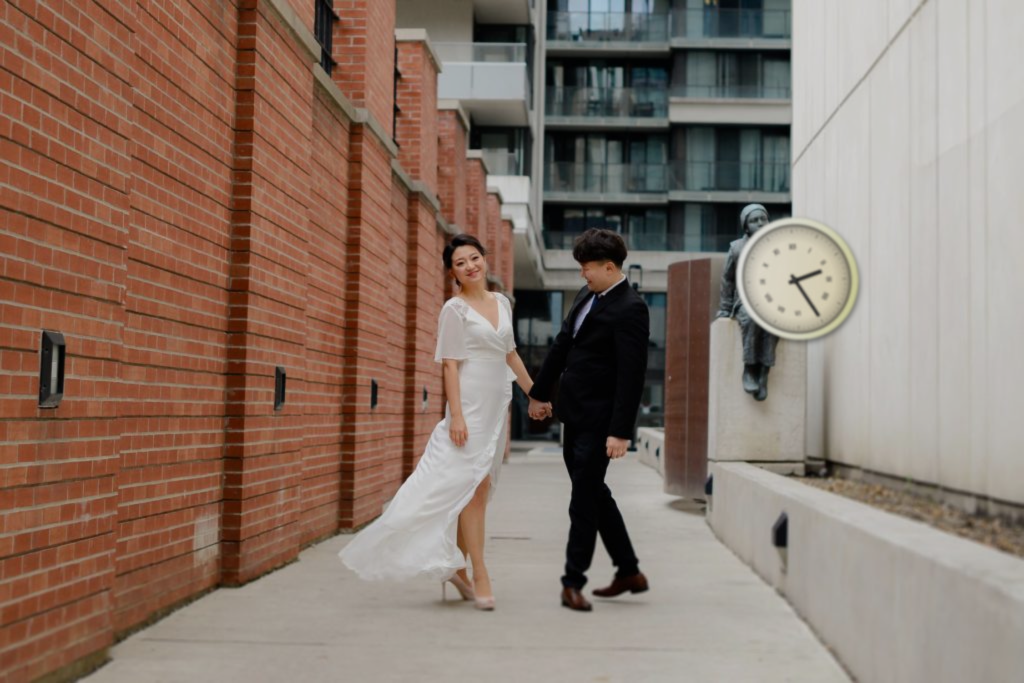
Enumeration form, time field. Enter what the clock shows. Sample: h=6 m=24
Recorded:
h=2 m=25
